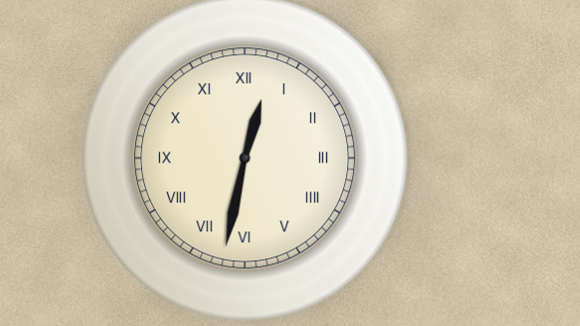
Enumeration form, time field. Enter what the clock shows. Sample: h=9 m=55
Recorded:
h=12 m=32
